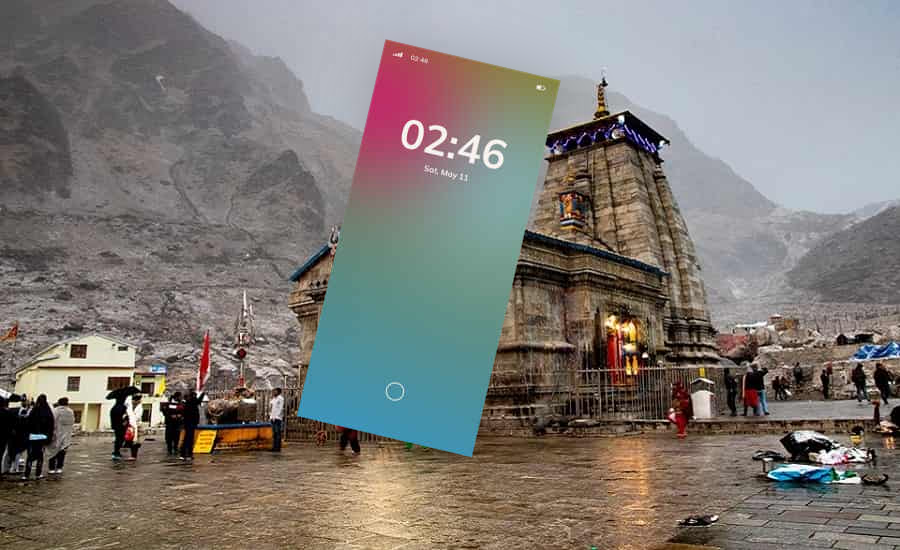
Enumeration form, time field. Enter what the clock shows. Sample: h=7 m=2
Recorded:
h=2 m=46
